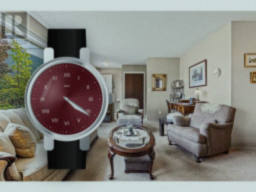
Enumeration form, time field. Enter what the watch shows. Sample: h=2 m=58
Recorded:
h=4 m=21
